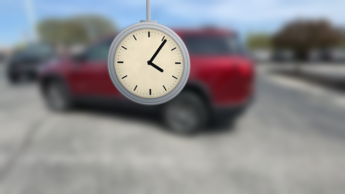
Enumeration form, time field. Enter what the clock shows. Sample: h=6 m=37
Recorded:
h=4 m=6
